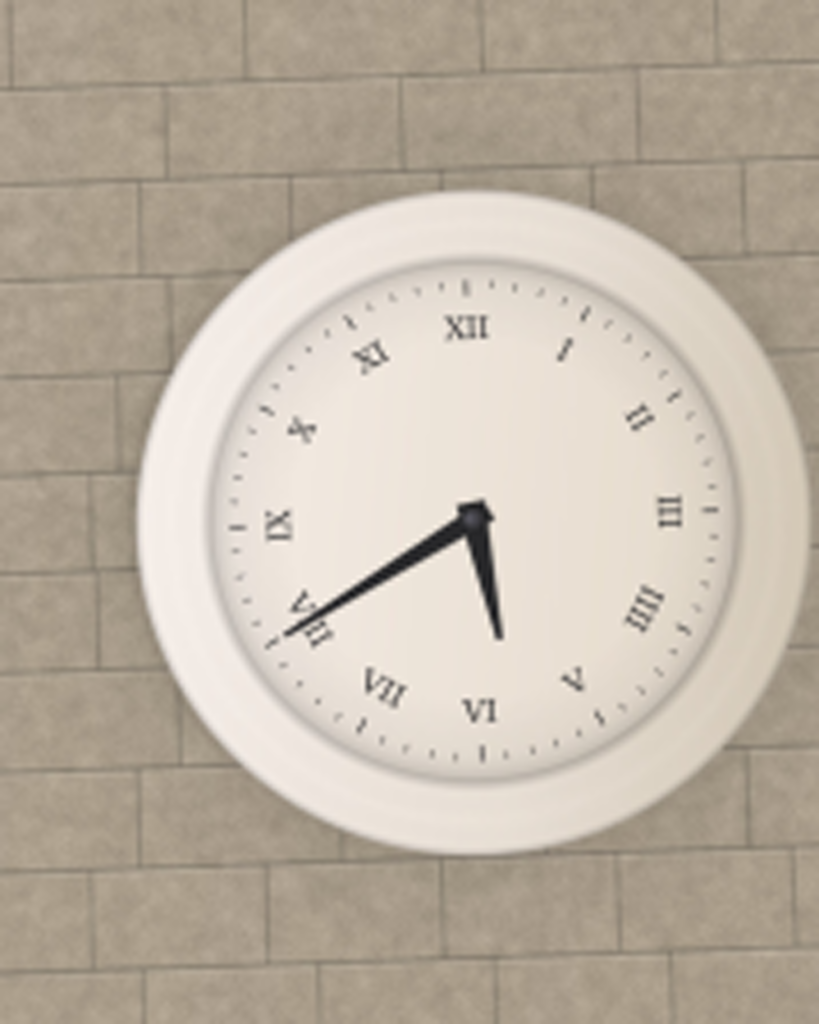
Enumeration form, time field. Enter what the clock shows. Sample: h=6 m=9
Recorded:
h=5 m=40
